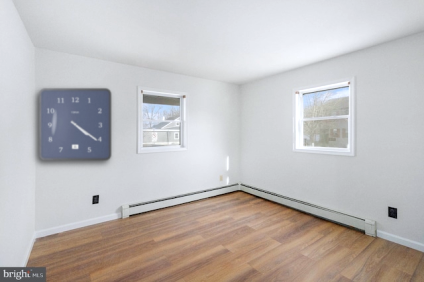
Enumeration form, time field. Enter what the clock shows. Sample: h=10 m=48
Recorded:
h=4 m=21
